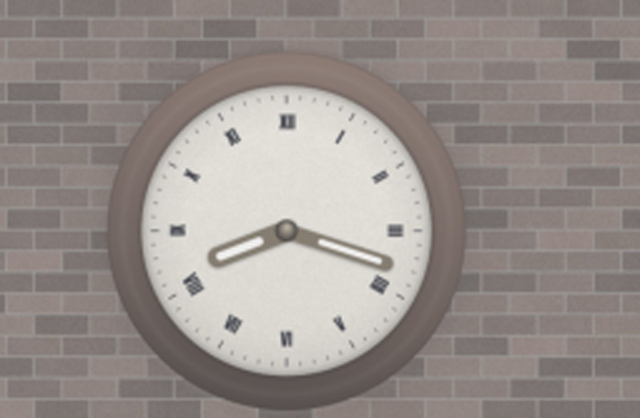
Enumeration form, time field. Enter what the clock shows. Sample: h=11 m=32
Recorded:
h=8 m=18
